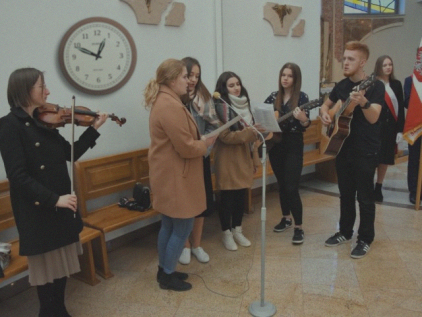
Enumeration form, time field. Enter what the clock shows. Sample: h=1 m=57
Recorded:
h=12 m=49
